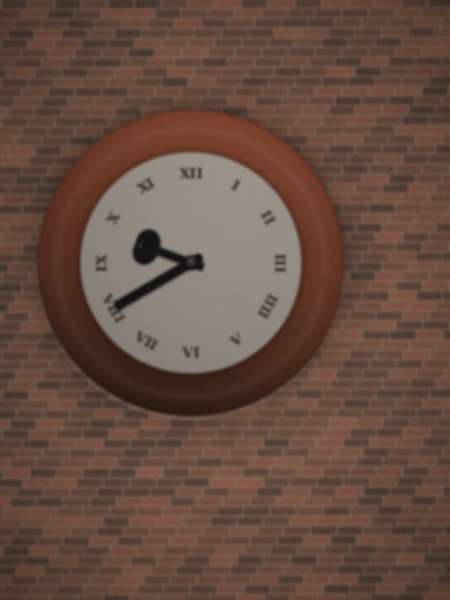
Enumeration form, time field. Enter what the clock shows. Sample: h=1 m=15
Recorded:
h=9 m=40
